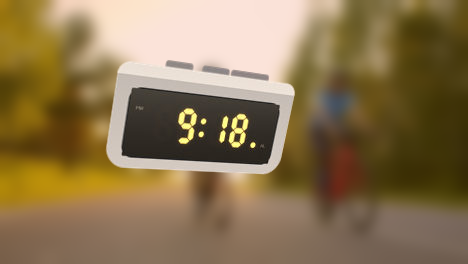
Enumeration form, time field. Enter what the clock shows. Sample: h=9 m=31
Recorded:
h=9 m=18
